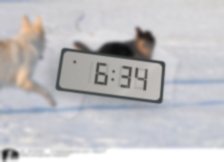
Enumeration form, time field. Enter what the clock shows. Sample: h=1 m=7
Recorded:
h=6 m=34
